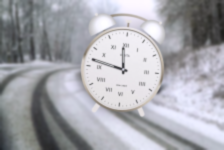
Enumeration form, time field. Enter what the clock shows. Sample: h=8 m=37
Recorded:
h=11 m=47
